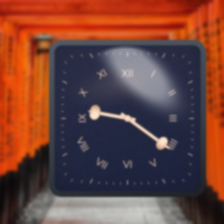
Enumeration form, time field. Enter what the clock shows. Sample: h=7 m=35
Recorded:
h=9 m=21
